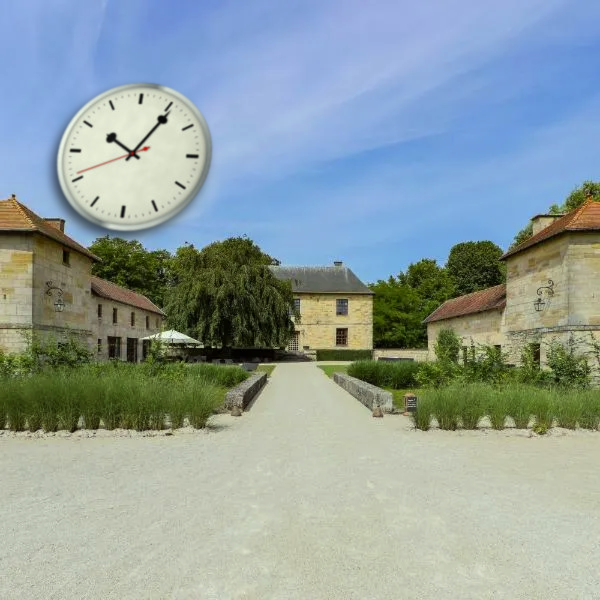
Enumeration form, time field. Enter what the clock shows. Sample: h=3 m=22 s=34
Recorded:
h=10 m=5 s=41
